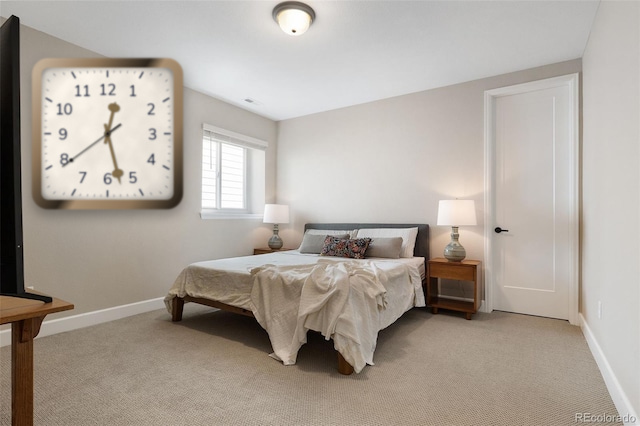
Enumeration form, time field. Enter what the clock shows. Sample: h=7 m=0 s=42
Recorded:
h=12 m=27 s=39
